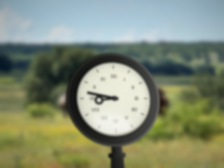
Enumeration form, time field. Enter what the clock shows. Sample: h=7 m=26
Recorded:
h=8 m=47
